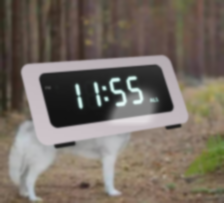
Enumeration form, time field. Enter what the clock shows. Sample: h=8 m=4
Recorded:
h=11 m=55
